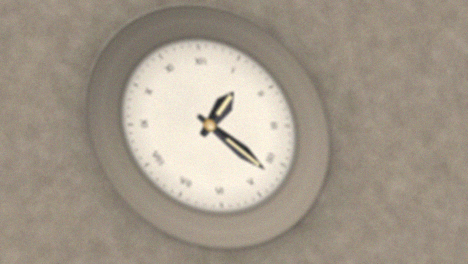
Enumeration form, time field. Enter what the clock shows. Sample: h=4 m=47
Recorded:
h=1 m=22
